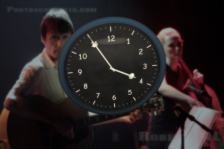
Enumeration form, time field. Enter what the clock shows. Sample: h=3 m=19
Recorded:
h=3 m=55
